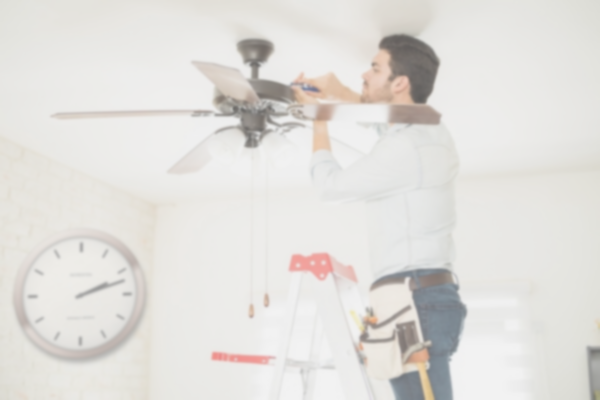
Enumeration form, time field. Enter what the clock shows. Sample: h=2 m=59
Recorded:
h=2 m=12
